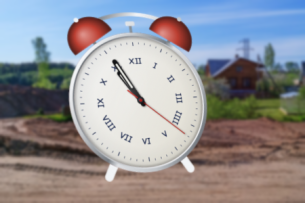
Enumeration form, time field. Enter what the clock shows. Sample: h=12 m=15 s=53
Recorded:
h=10 m=55 s=22
